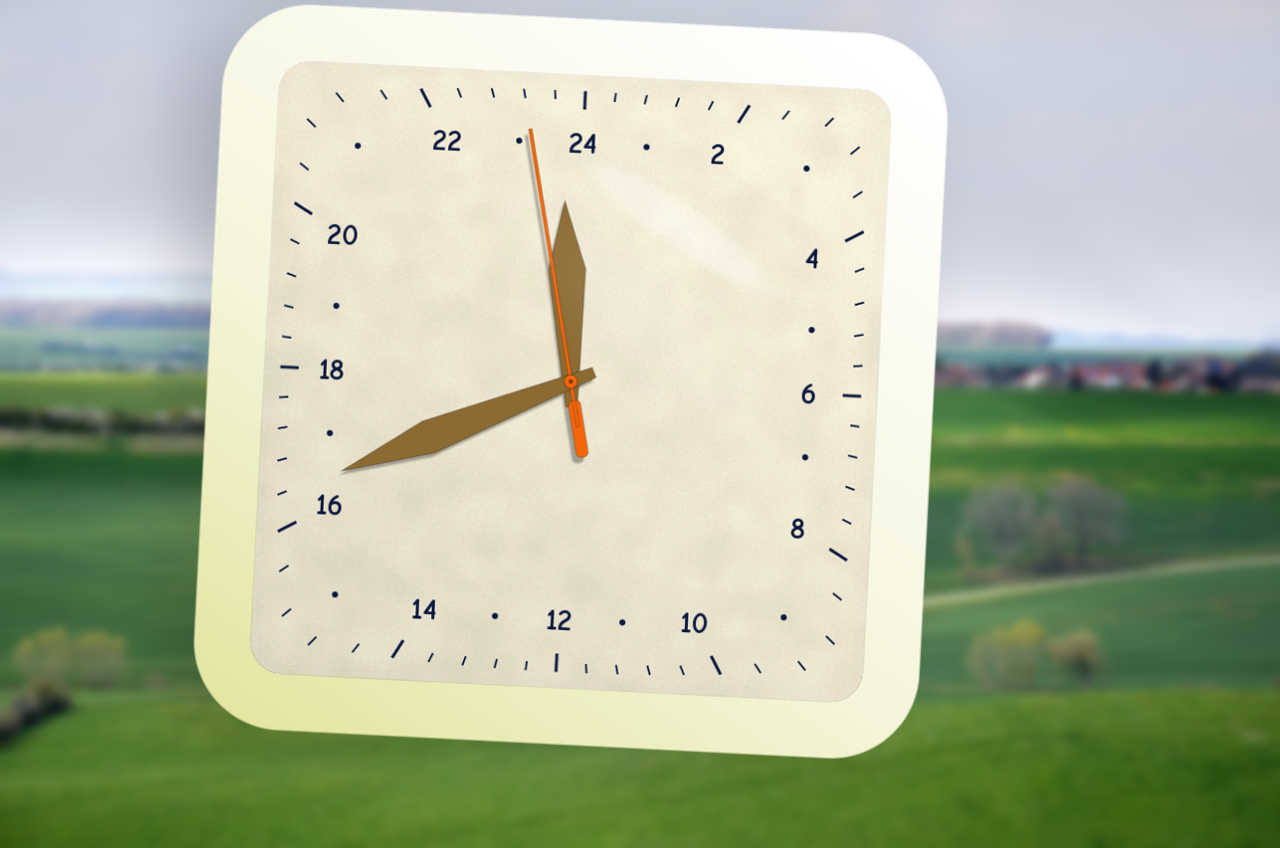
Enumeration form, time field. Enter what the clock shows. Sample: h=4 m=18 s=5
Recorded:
h=23 m=40 s=58
